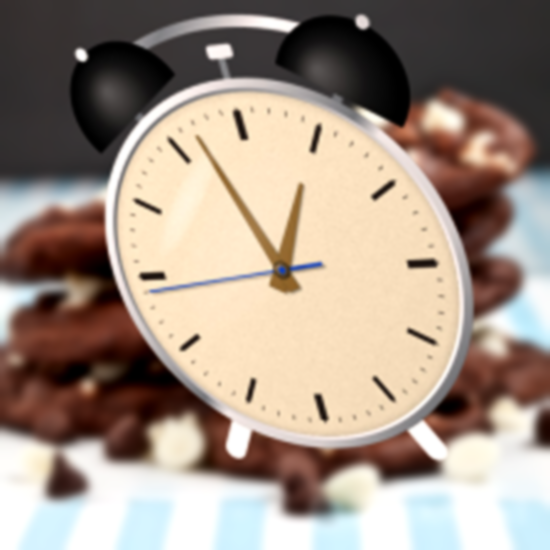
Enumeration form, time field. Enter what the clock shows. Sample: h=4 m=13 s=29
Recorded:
h=12 m=56 s=44
